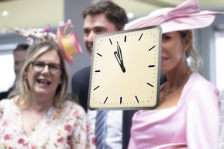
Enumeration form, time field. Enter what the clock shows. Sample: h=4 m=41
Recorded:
h=10 m=57
